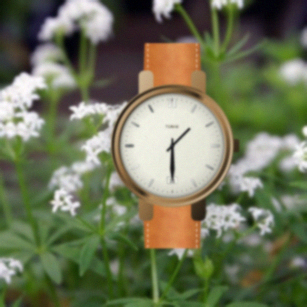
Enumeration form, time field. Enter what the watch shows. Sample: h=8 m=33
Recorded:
h=1 m=30
